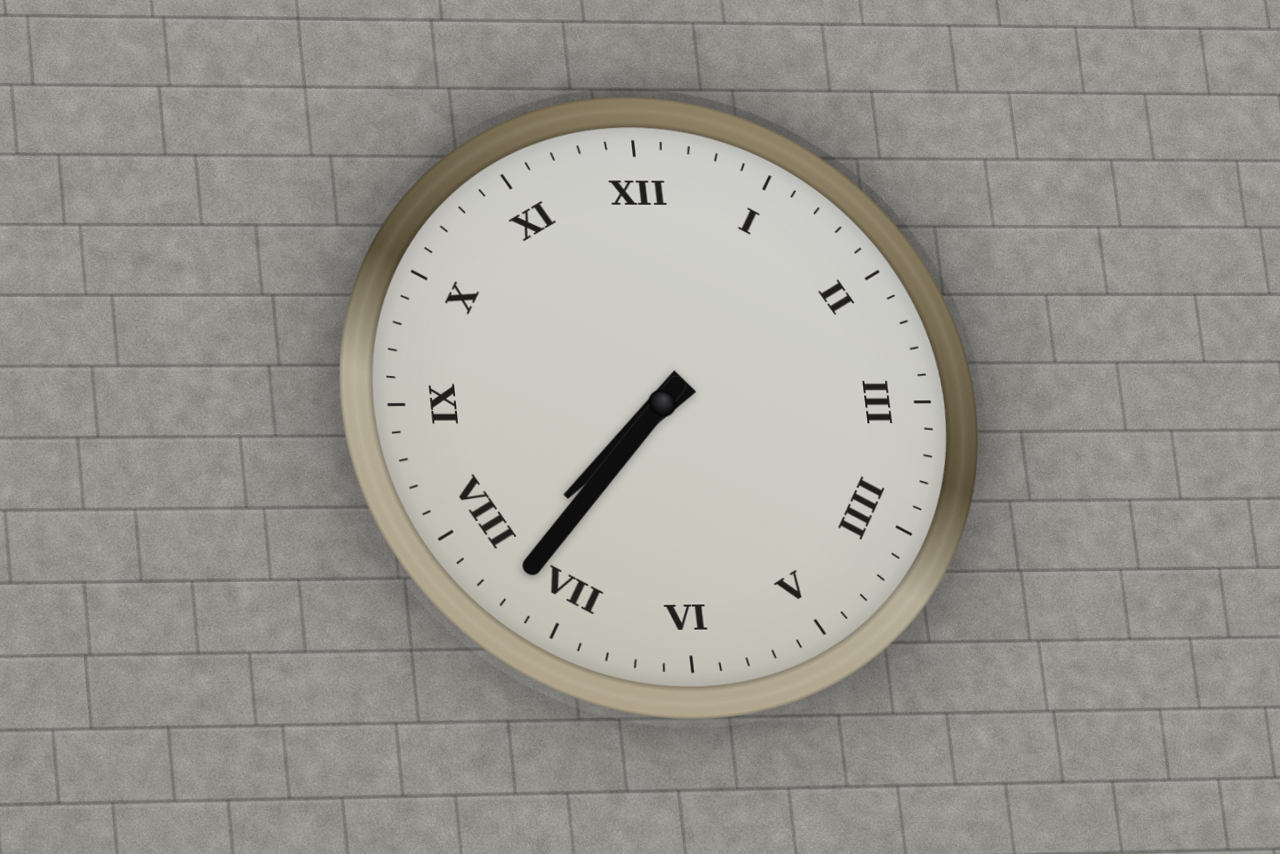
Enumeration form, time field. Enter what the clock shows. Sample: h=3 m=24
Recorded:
h=7 m=37
